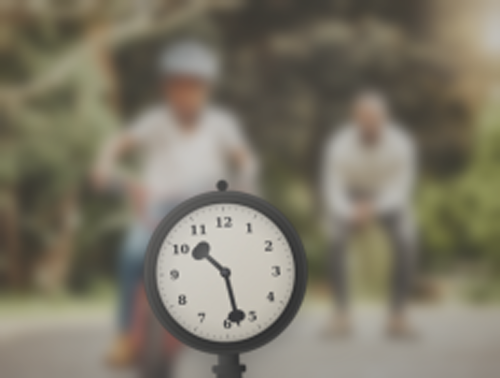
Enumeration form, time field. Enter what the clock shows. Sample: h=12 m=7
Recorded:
h=10 m=28
